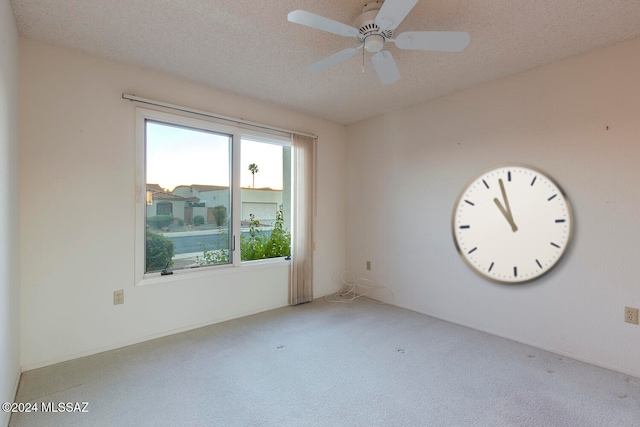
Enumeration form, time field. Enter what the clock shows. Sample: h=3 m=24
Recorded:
h=10 m=58
